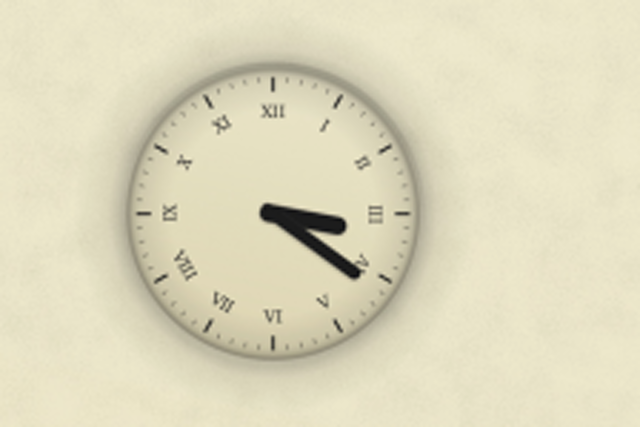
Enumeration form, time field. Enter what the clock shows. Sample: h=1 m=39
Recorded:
h=3 m=21
